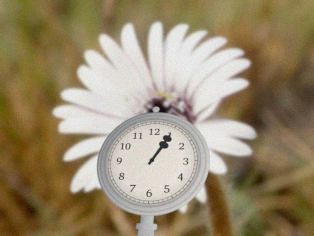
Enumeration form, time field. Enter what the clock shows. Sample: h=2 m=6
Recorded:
h=1 m=5
